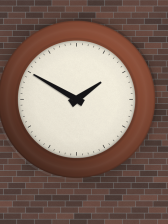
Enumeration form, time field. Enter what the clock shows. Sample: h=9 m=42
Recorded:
h=1 m=50
